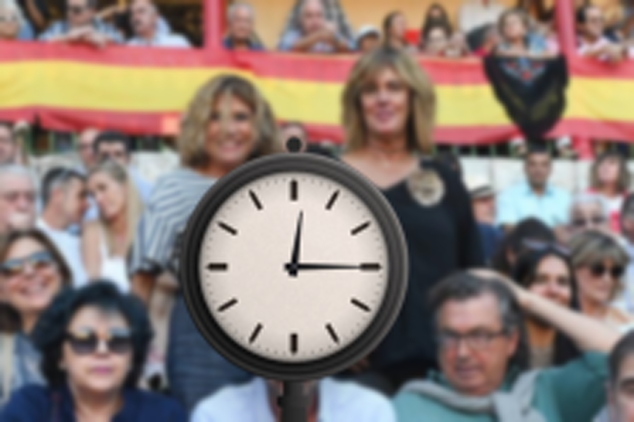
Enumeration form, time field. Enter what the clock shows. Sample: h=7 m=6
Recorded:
h=12 m=15
